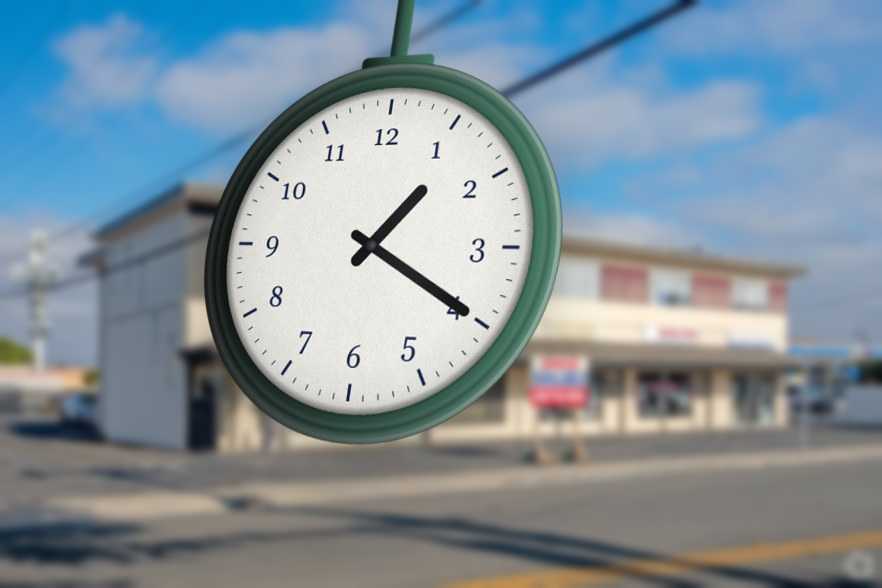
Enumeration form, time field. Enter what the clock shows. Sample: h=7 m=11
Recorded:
h=1 m=20
